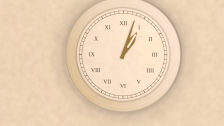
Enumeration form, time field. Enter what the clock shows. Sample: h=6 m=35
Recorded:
h=1 m=3
